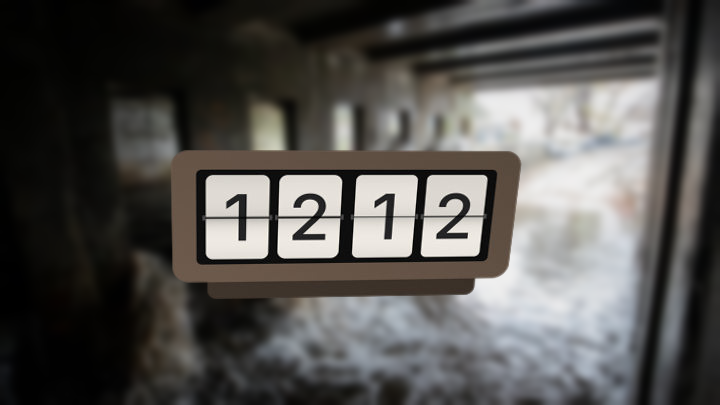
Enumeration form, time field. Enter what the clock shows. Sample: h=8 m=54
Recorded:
h=12 m=12
